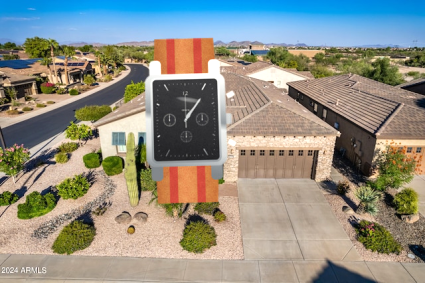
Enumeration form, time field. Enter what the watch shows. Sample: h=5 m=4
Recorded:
h=1 m=6
